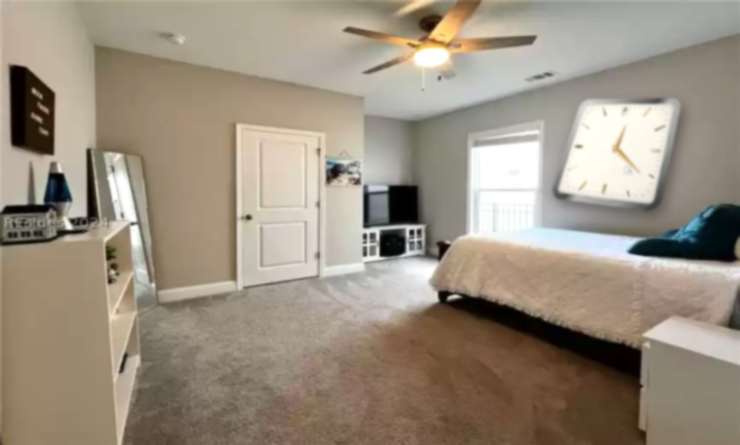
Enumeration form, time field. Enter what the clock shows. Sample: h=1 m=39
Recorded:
h=12 m=21
